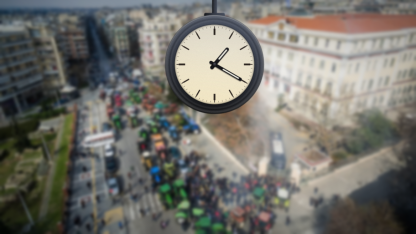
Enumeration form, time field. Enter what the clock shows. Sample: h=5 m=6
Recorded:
h=1 m=20
